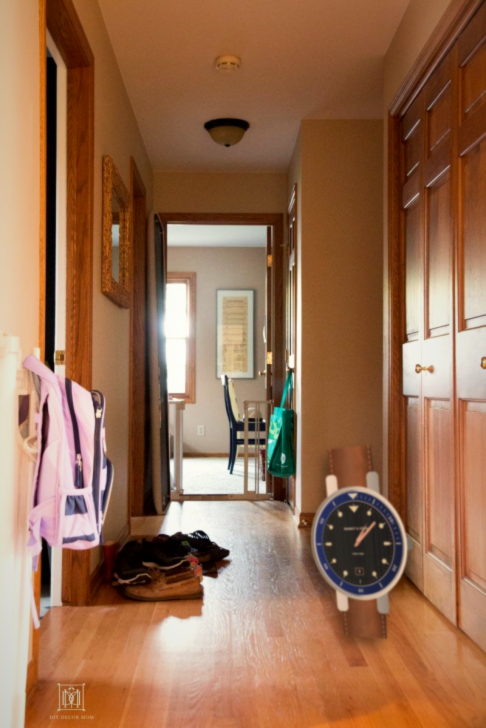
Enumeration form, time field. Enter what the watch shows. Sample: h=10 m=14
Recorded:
h=1 m=8
